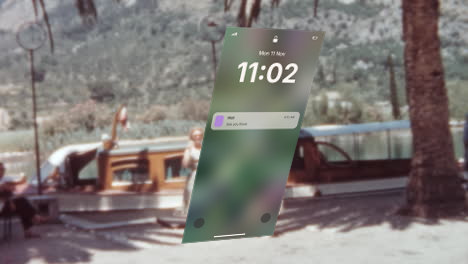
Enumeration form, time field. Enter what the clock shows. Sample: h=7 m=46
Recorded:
h=11 m=2
